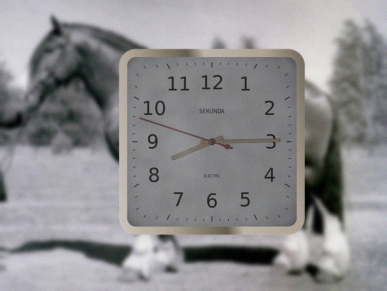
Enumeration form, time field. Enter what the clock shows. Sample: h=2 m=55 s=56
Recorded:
h=8 m=14 s=48
